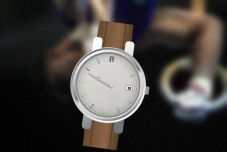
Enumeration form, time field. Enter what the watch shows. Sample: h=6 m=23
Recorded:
h=9 m=49
